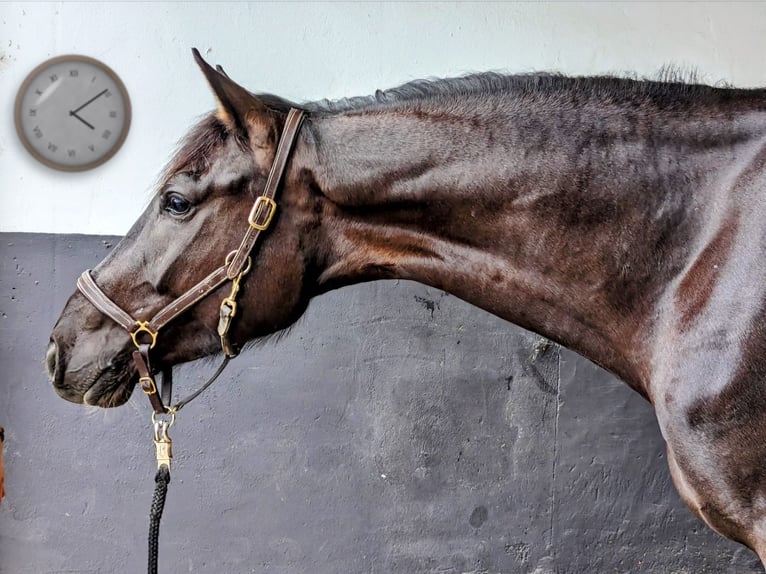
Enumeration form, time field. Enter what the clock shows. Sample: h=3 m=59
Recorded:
h=4 m=9
